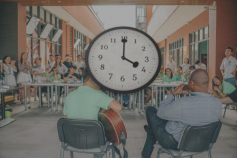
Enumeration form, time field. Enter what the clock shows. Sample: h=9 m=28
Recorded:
h=4 m=0
